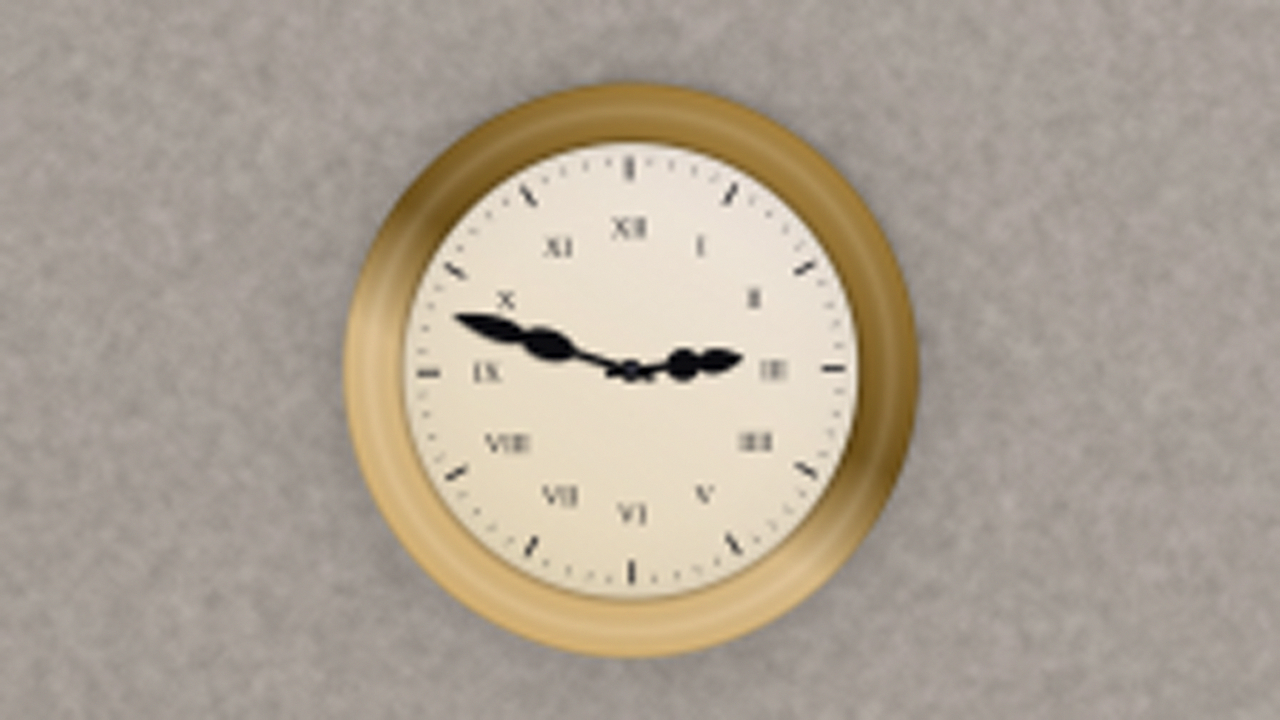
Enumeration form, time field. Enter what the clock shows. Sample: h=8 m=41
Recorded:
h=2 m=48
